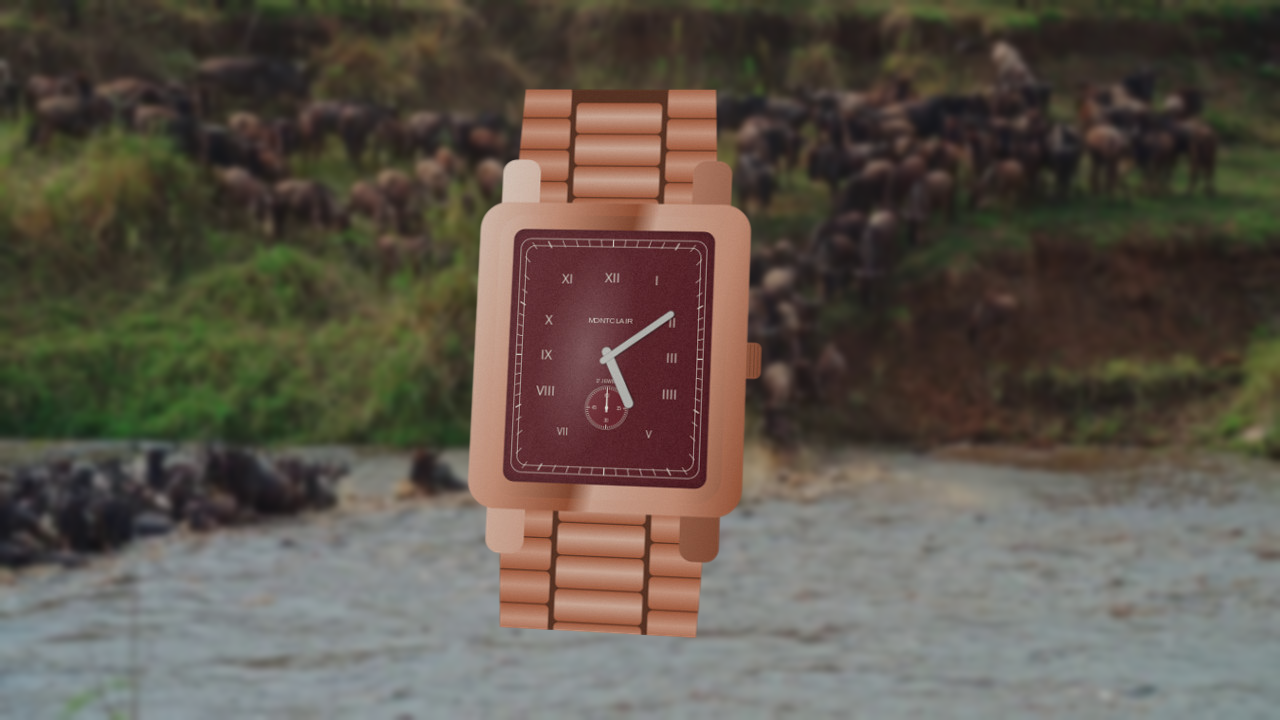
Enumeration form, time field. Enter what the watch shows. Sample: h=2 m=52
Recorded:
h=5 m=9
